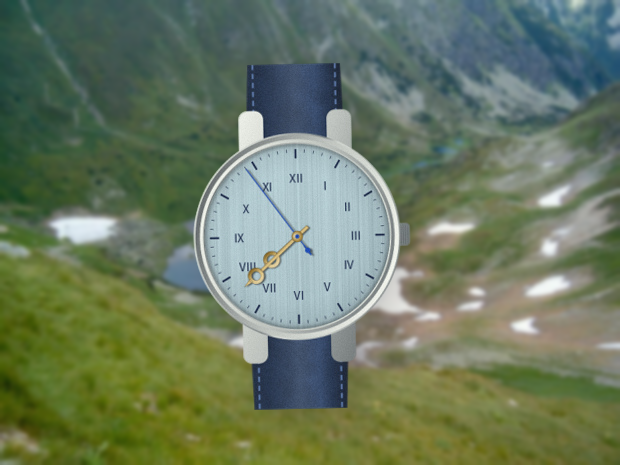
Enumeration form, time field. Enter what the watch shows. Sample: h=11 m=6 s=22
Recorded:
h=7 m=37 s=54
